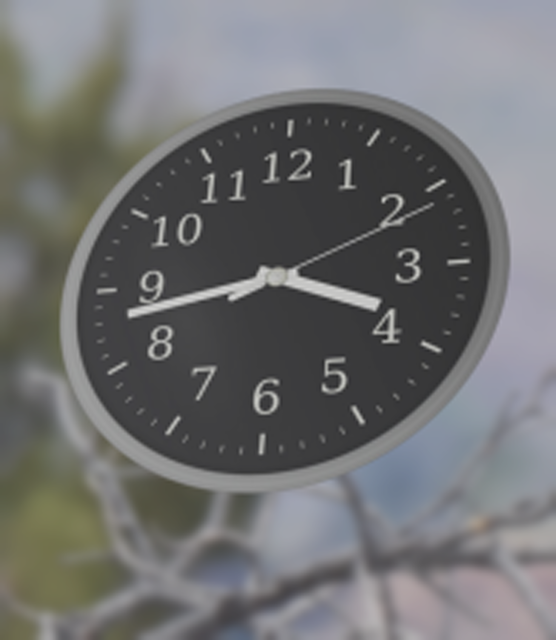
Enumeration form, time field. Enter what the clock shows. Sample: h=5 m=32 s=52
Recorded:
h=3 m=43 s=11
